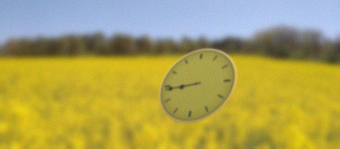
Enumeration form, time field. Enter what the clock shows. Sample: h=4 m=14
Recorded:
h=8 m=44
